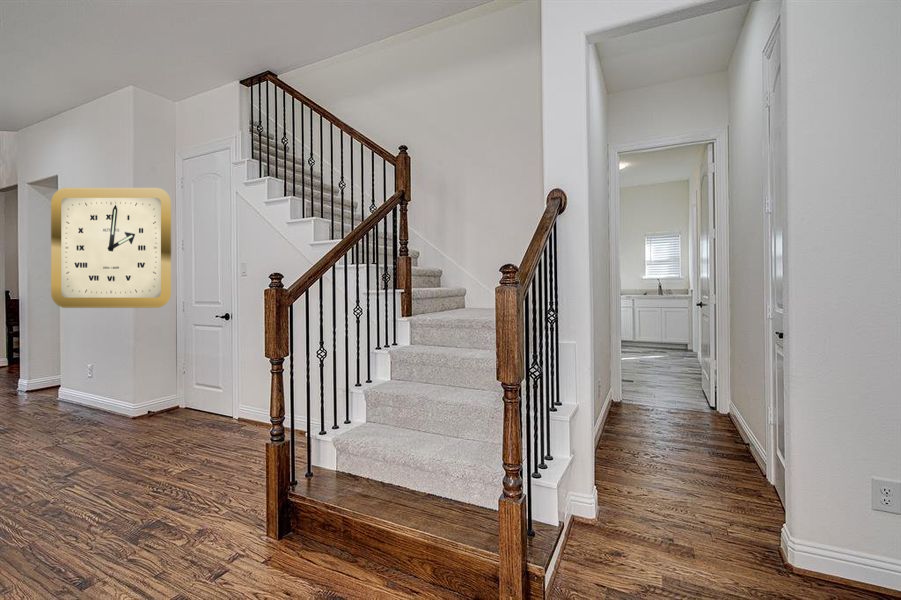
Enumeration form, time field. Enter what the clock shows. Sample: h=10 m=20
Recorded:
h=2 m=1
